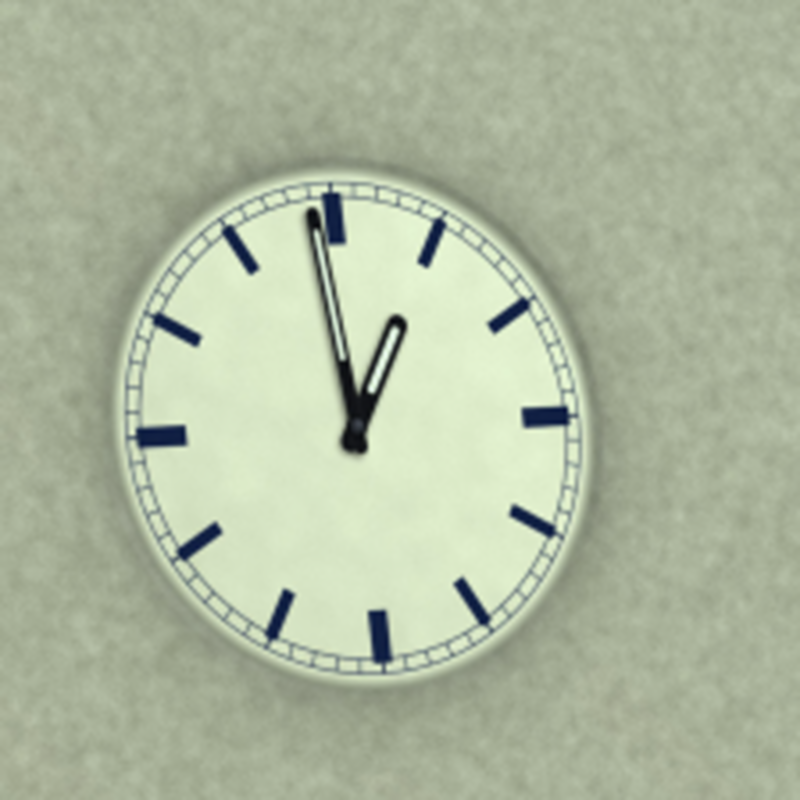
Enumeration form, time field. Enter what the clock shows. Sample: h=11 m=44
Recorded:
h=12 m=59
